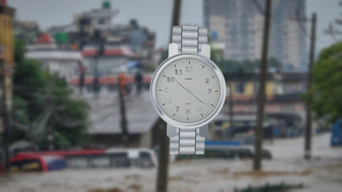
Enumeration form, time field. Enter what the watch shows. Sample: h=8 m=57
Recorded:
h=10 m=21
